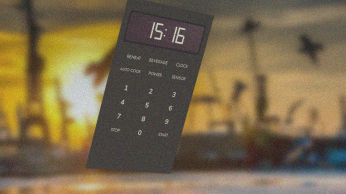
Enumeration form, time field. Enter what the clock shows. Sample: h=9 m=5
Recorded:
h=15 m=16
